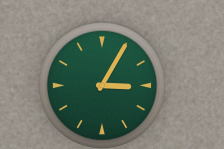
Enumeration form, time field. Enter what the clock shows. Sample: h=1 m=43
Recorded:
h=3 m=5
